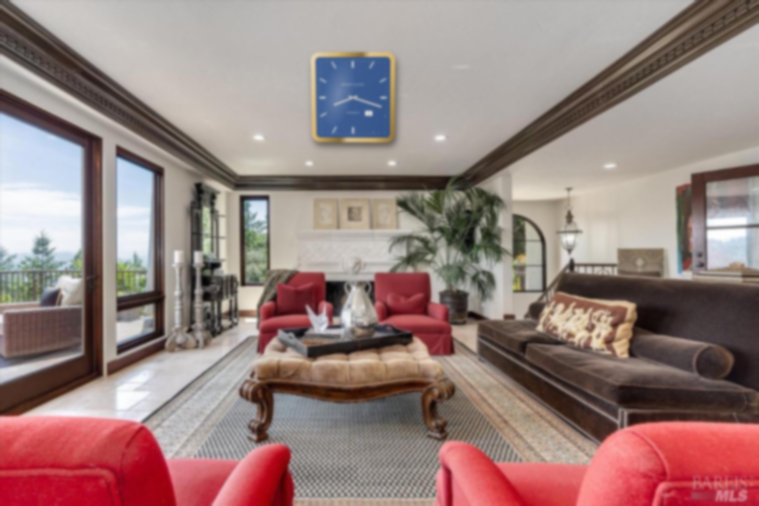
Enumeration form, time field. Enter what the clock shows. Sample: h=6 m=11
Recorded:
h=8 m=18
